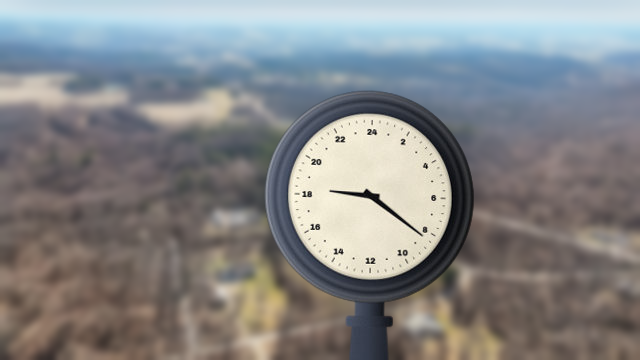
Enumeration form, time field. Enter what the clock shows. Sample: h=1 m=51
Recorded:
h=18 m=21
